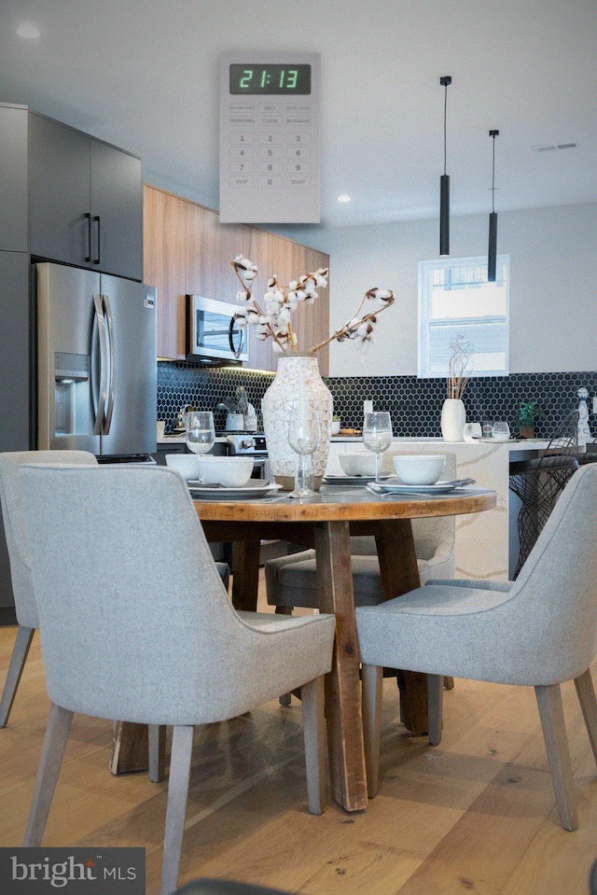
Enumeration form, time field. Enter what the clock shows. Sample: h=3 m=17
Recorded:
h=21 m=13
